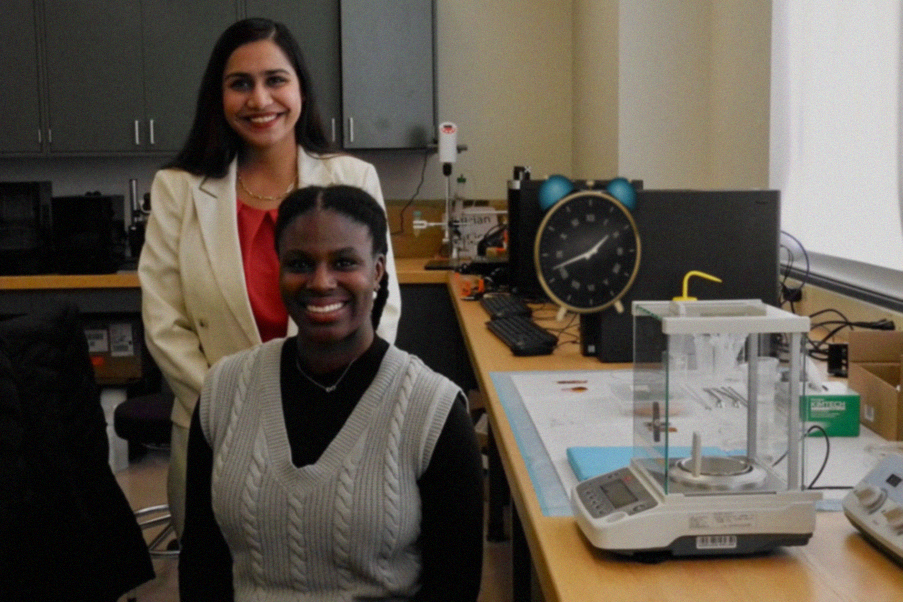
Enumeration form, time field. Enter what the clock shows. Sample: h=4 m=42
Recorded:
h=1 m=42
